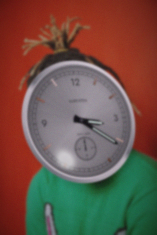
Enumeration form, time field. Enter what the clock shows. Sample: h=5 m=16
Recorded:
h=3 m=21
